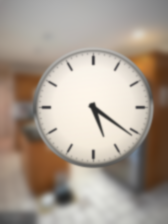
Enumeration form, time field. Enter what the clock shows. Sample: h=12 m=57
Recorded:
h=5 m=21
